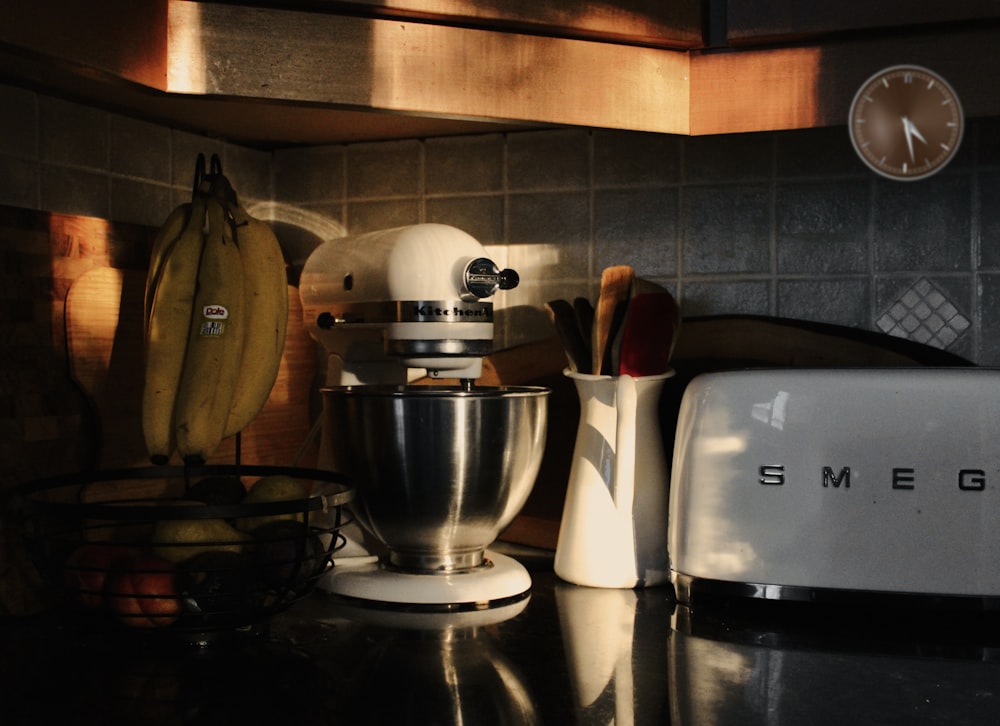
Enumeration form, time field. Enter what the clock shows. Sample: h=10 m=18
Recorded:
h=4 m=28
